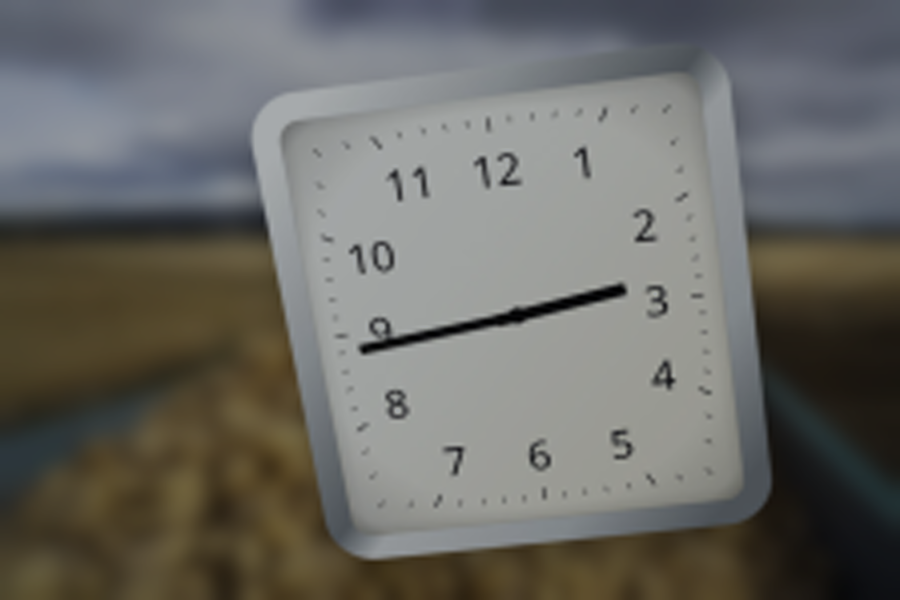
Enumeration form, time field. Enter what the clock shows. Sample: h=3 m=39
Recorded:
h=2 m=44
